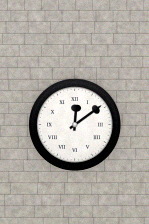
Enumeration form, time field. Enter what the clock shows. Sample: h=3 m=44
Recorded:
h=12 m=9
